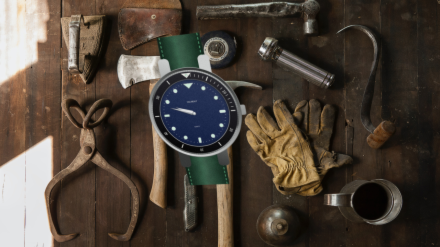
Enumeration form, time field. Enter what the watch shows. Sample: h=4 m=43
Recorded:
h=9 m=48
